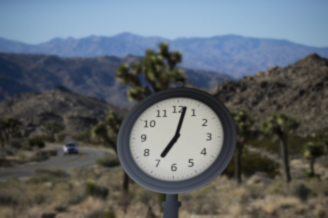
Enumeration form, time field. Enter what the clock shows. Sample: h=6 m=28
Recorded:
h=7 m=2
